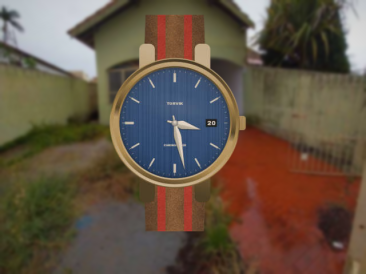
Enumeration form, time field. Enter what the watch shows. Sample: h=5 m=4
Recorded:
h=3 m=28
